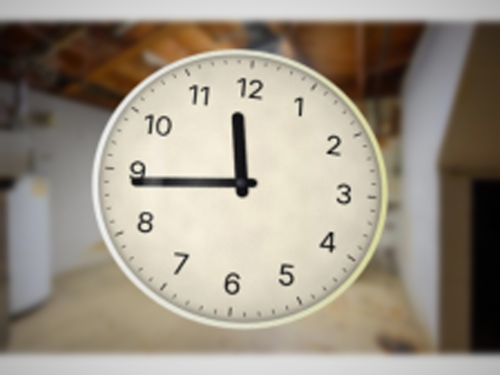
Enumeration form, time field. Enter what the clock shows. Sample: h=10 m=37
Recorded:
h=11 m=44
